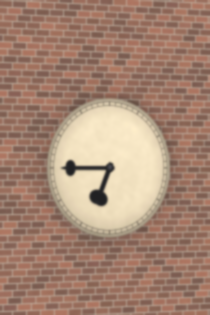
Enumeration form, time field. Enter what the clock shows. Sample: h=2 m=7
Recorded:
h=6 m=45
